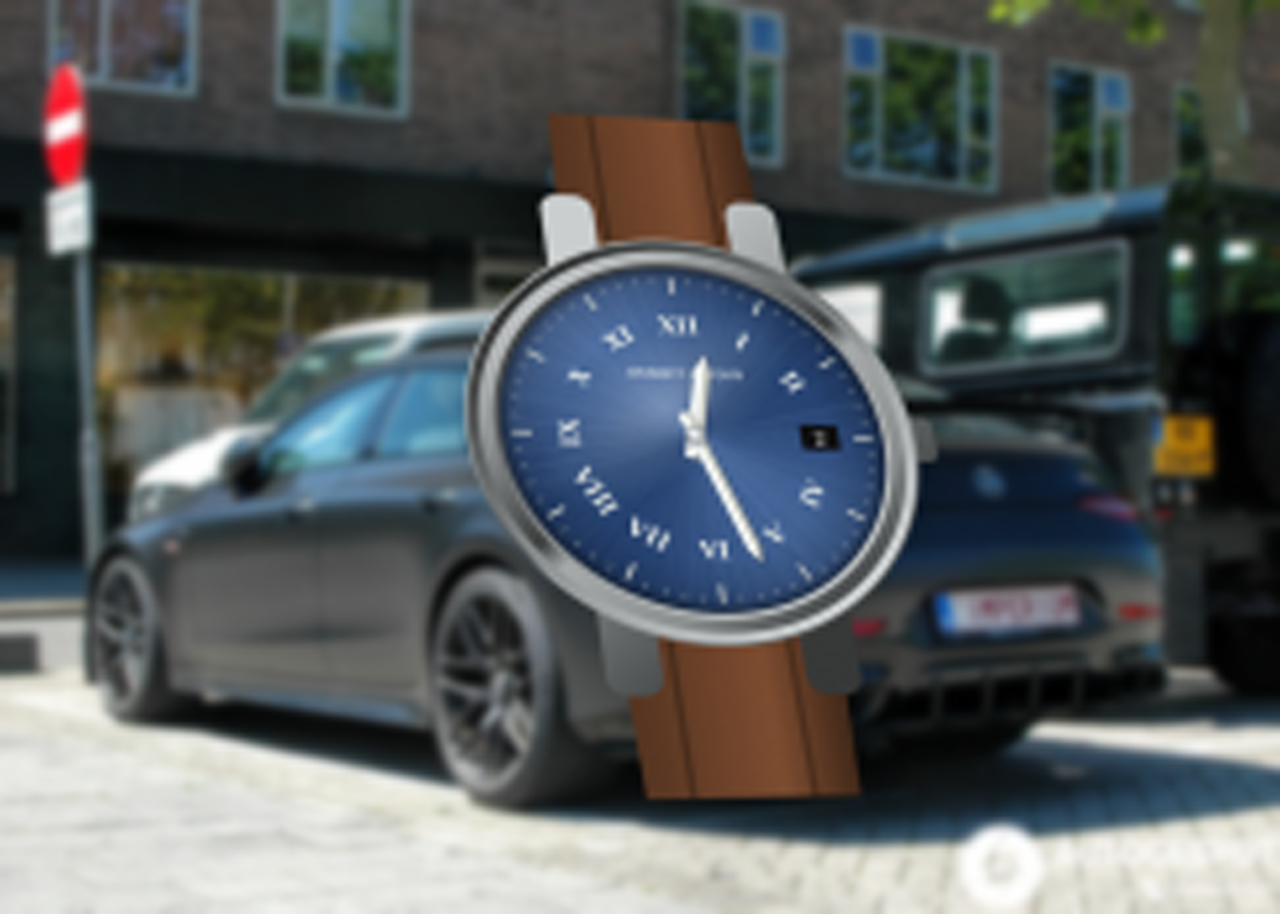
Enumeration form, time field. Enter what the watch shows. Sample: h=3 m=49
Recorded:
h=12 m=27
